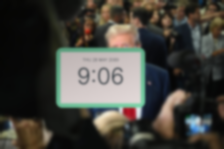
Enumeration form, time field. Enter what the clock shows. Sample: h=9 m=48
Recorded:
h=9 m=6
